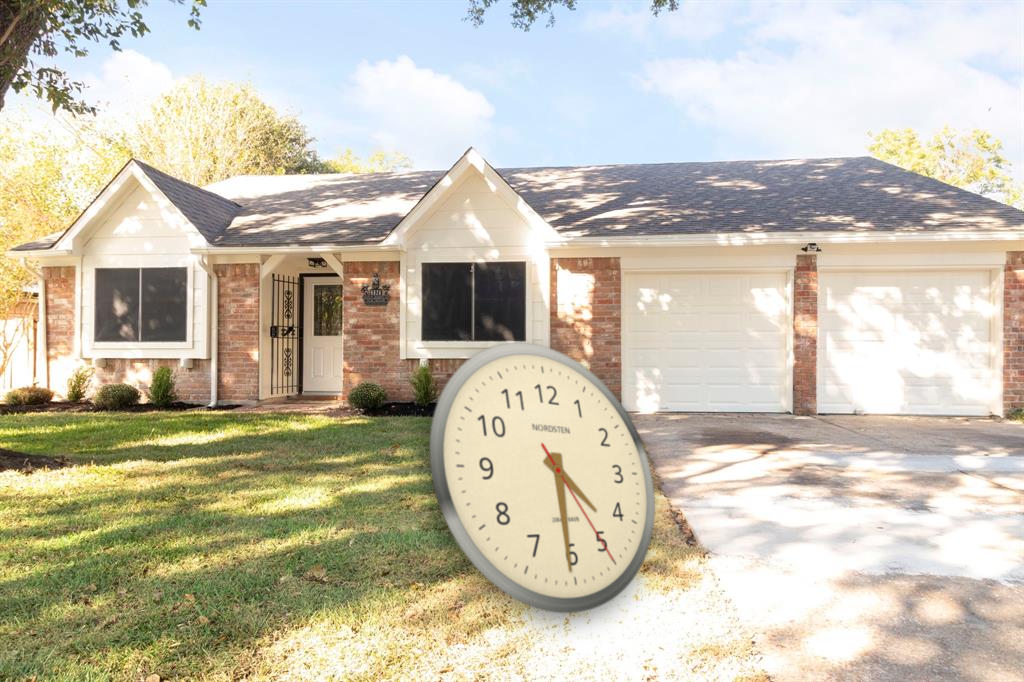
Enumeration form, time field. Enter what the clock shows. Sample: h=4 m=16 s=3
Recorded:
h=4 m=30 s=25
